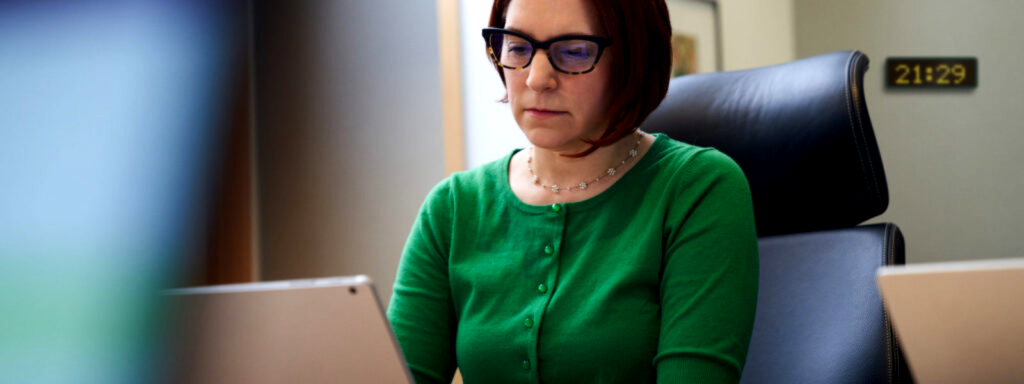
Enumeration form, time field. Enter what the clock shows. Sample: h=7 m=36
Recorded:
h=21 m=29
